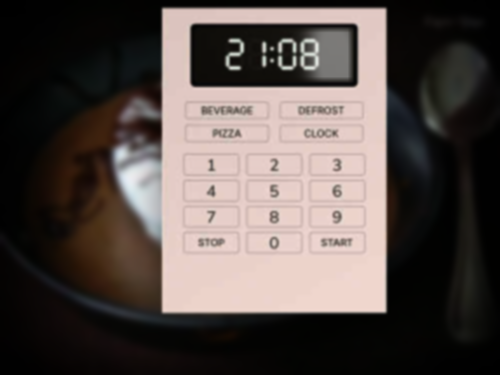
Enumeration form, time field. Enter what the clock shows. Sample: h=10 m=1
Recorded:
h=21 m=8
